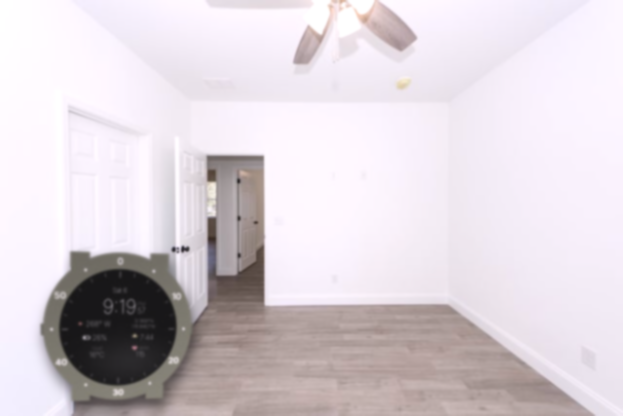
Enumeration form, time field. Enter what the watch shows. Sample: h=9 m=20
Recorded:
h=9 m=19
